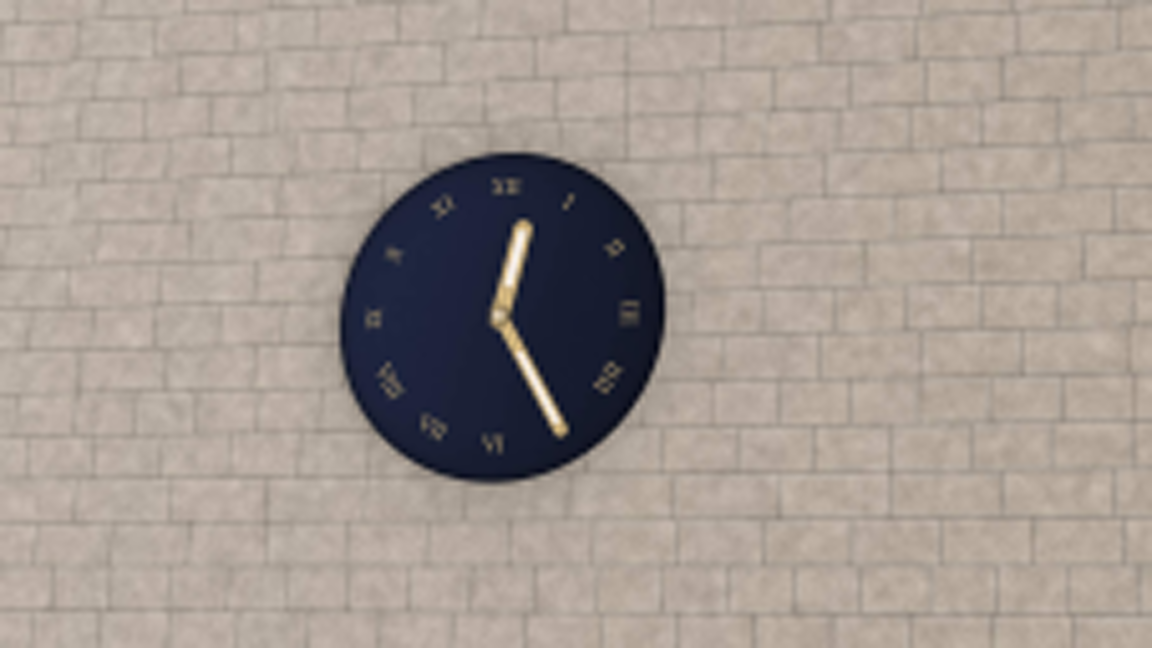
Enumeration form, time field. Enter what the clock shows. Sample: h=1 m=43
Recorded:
h=12 m=25
